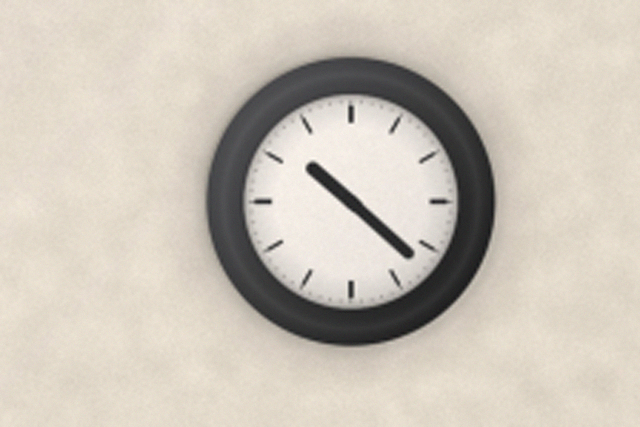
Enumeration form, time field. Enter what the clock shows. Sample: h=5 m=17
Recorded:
h=10 m=22
